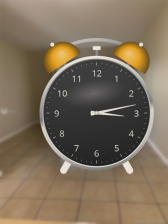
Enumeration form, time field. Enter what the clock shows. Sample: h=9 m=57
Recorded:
h=3 m=13
